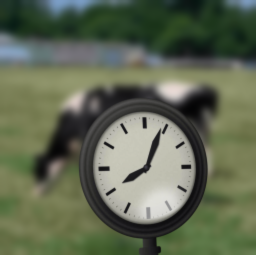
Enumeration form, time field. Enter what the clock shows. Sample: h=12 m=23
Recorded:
h=8 m=4
